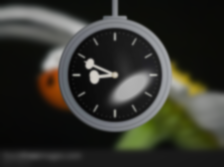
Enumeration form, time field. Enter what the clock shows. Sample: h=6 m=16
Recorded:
h=8 m=49
